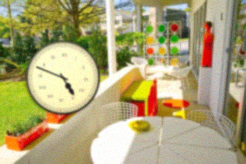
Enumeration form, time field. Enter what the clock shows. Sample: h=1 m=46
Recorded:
h=4 m=48
